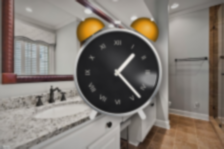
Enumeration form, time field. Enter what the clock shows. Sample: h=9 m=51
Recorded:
h=1 m=23
